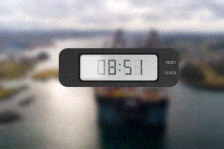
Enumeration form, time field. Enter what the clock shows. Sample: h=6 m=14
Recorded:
h=8 m=51
